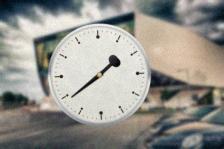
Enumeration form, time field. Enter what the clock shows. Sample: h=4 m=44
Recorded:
h=1 m=39
